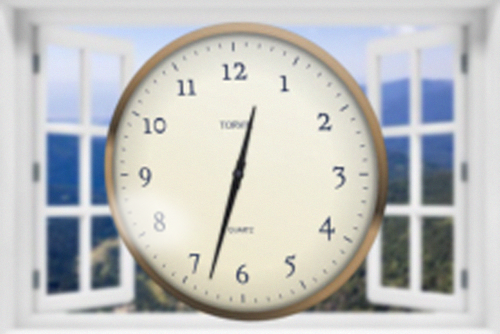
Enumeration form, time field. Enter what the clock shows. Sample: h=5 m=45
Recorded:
h=12 m=33
